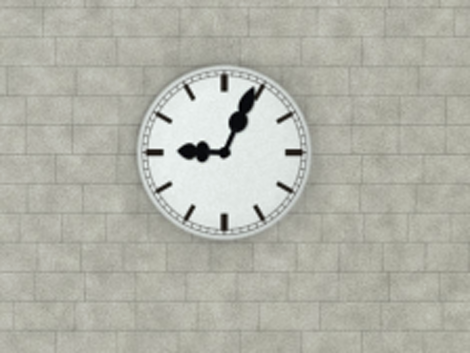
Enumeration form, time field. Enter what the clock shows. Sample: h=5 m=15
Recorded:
h=9 m=4
